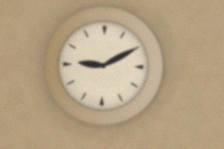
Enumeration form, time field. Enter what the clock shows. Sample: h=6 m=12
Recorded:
h=9 m=10
